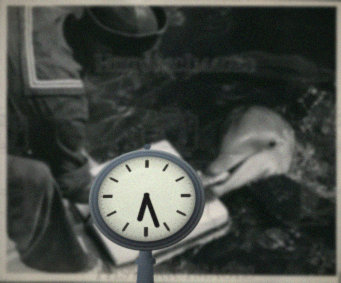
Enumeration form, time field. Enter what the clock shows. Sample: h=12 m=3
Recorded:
h=6 m=27
